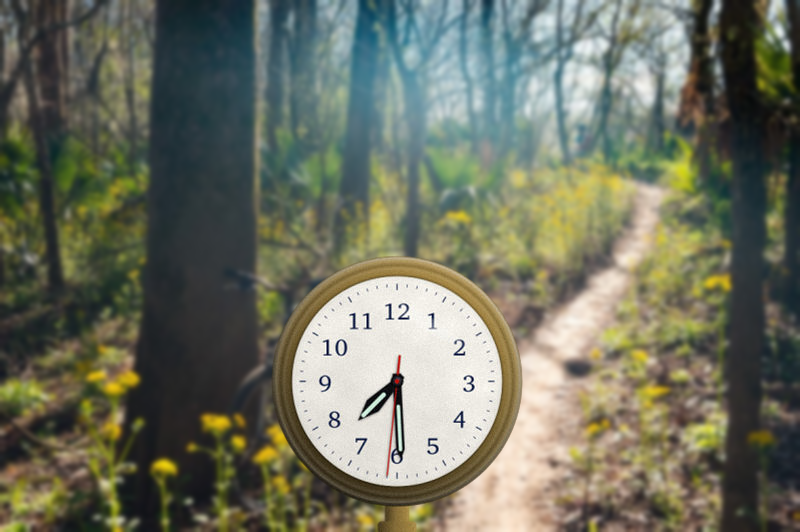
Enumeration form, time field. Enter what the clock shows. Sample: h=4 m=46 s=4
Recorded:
h=7 m=29 s=31
